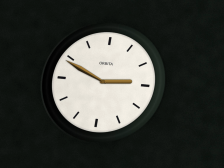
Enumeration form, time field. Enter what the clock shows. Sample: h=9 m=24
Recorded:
h=2 m=49
